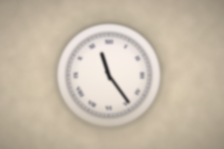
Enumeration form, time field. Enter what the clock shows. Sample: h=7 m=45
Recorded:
h=11 m=24
